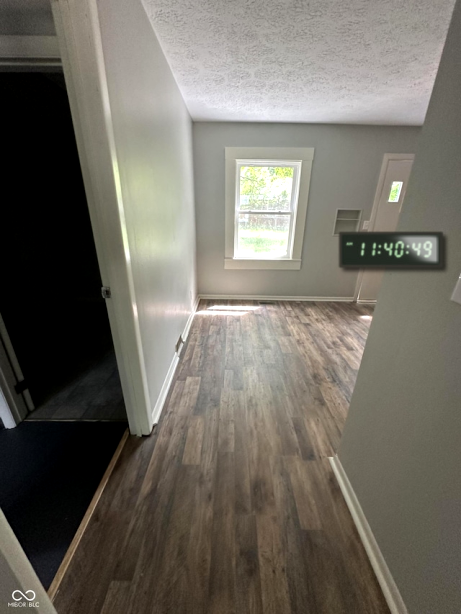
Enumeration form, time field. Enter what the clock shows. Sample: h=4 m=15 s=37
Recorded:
h=11 m=40 s=49
